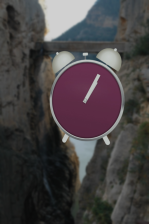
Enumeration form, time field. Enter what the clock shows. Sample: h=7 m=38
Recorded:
h=1 m=5
